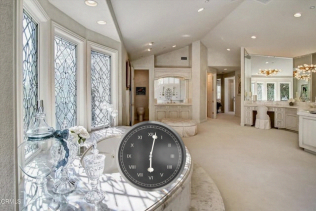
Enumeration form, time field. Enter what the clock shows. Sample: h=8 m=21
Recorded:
h=6 m=2
